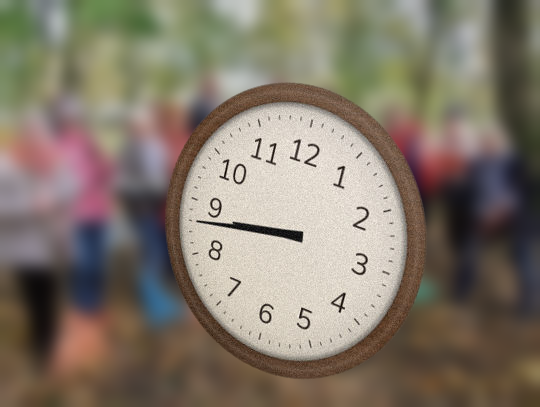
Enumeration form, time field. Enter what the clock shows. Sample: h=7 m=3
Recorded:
h=8 m=43
